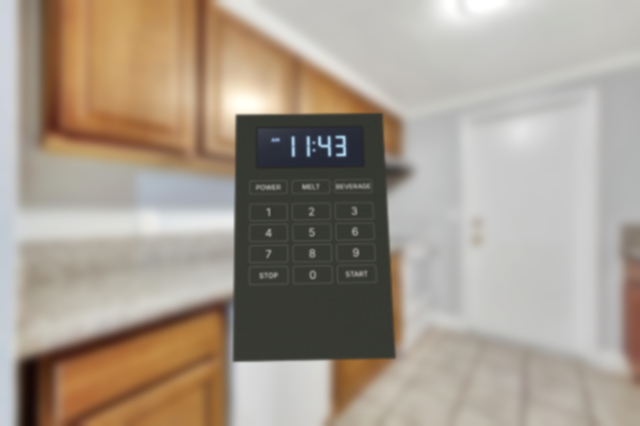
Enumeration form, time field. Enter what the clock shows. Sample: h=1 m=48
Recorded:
h=11 m=43
